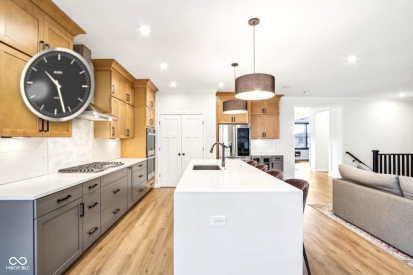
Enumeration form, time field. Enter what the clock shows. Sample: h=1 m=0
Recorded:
h=10 m=27
